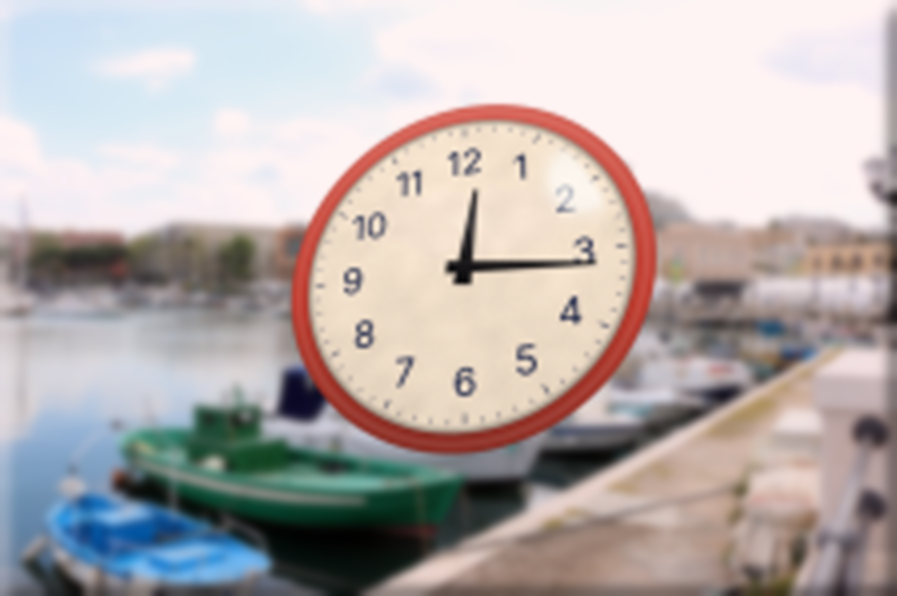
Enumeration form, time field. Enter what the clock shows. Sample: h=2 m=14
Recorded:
h=12 m=16
